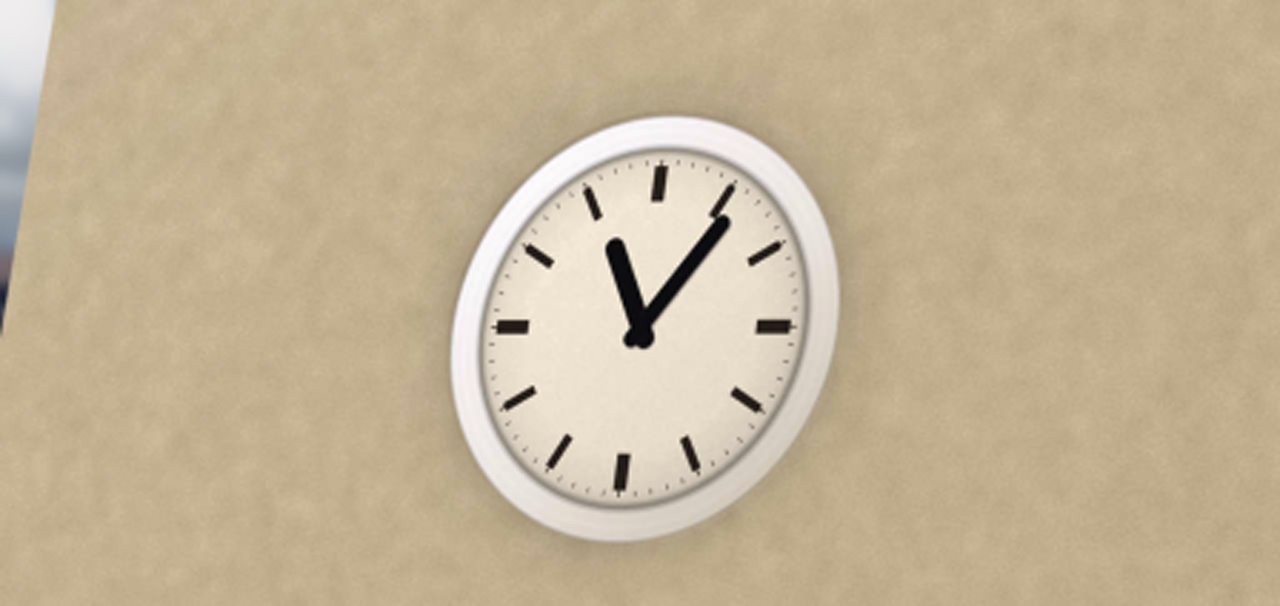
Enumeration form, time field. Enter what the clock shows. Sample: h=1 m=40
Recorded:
h=11 m=6
